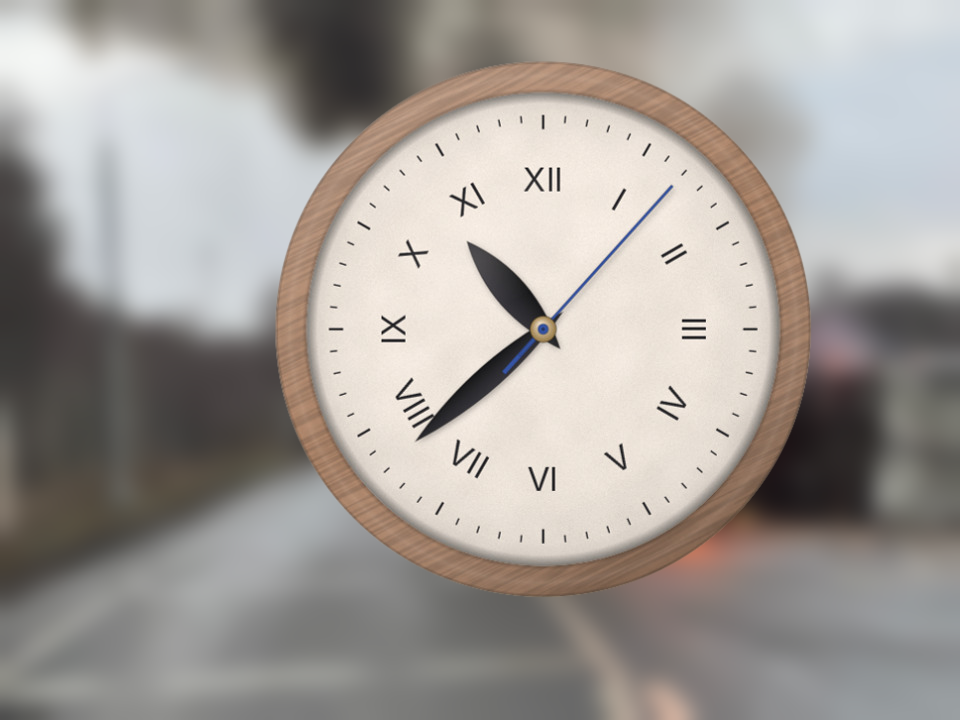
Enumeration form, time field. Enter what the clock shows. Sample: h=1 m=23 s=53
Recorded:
h=10 m=38 s=7
